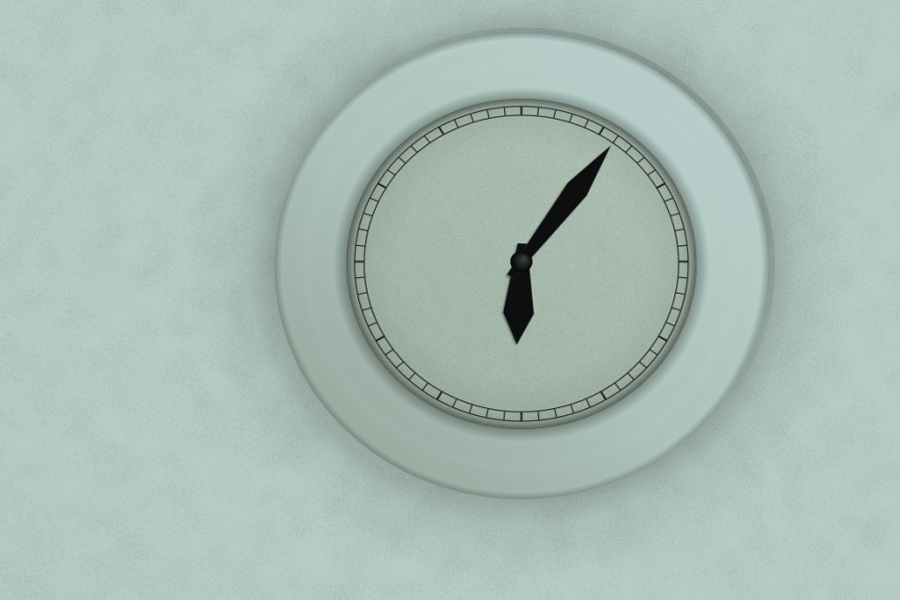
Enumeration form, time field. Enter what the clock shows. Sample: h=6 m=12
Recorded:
h=6 m=6
